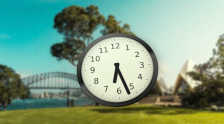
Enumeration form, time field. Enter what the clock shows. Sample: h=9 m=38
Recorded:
h=6 m=27
